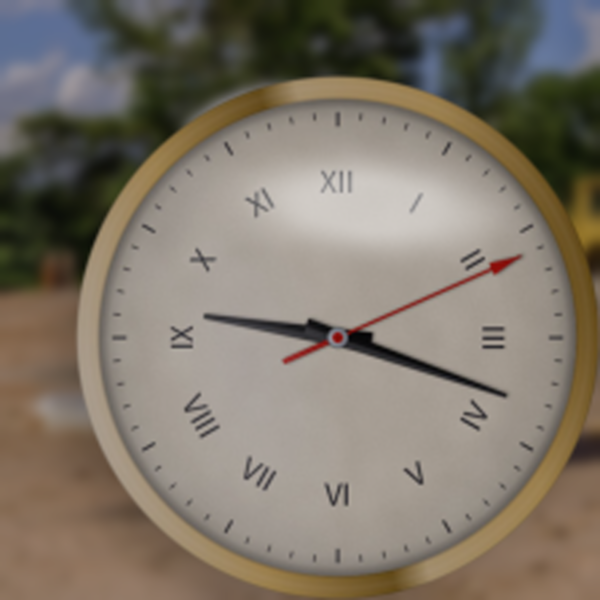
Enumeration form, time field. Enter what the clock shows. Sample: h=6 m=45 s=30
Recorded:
h=9 m=18 s=11
